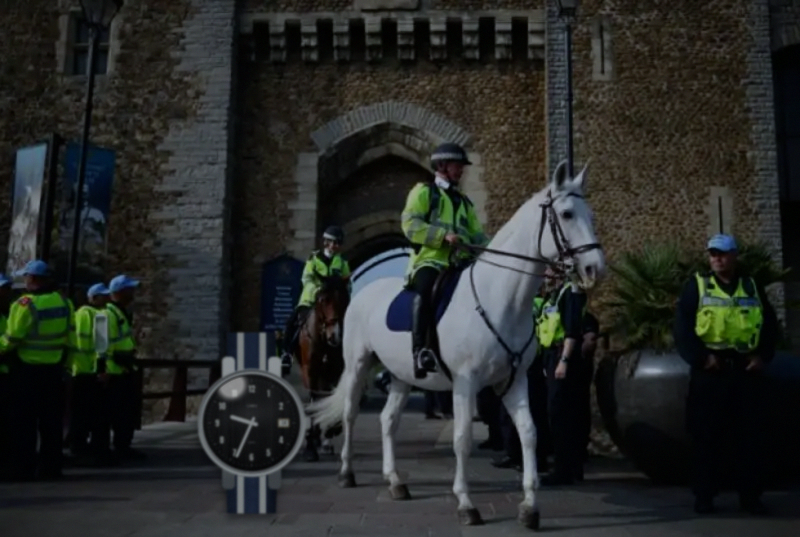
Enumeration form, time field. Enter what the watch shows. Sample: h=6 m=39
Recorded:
h=9 m=34
